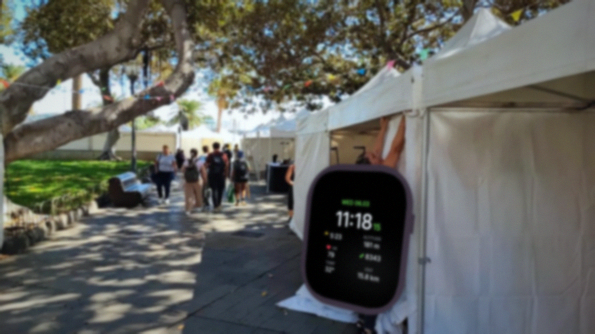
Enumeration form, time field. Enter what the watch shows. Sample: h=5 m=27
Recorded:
h=11 m=18
